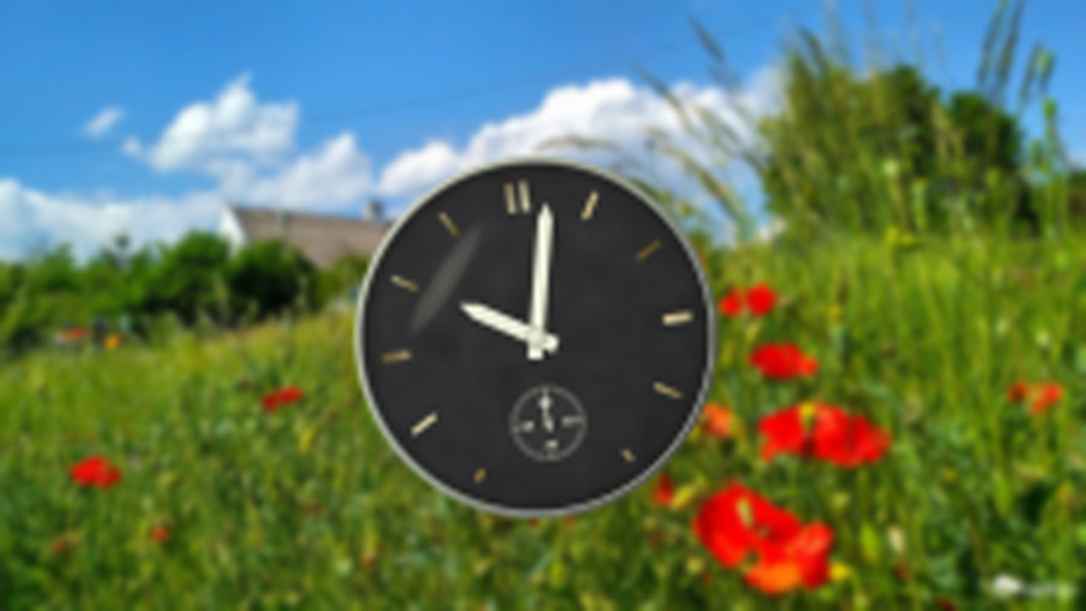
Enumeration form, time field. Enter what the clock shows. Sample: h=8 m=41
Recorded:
h=10 m=2
